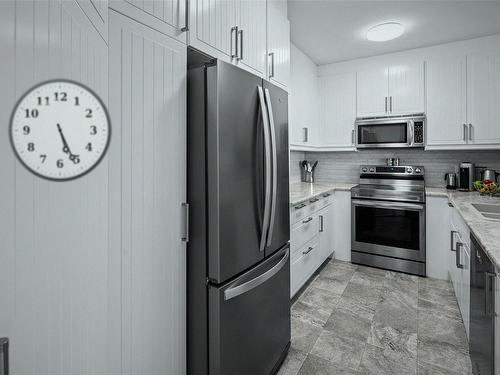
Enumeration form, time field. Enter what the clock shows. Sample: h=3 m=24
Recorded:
h=5 m=26
